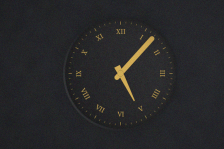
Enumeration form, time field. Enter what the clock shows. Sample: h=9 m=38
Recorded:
h=5 m=7
